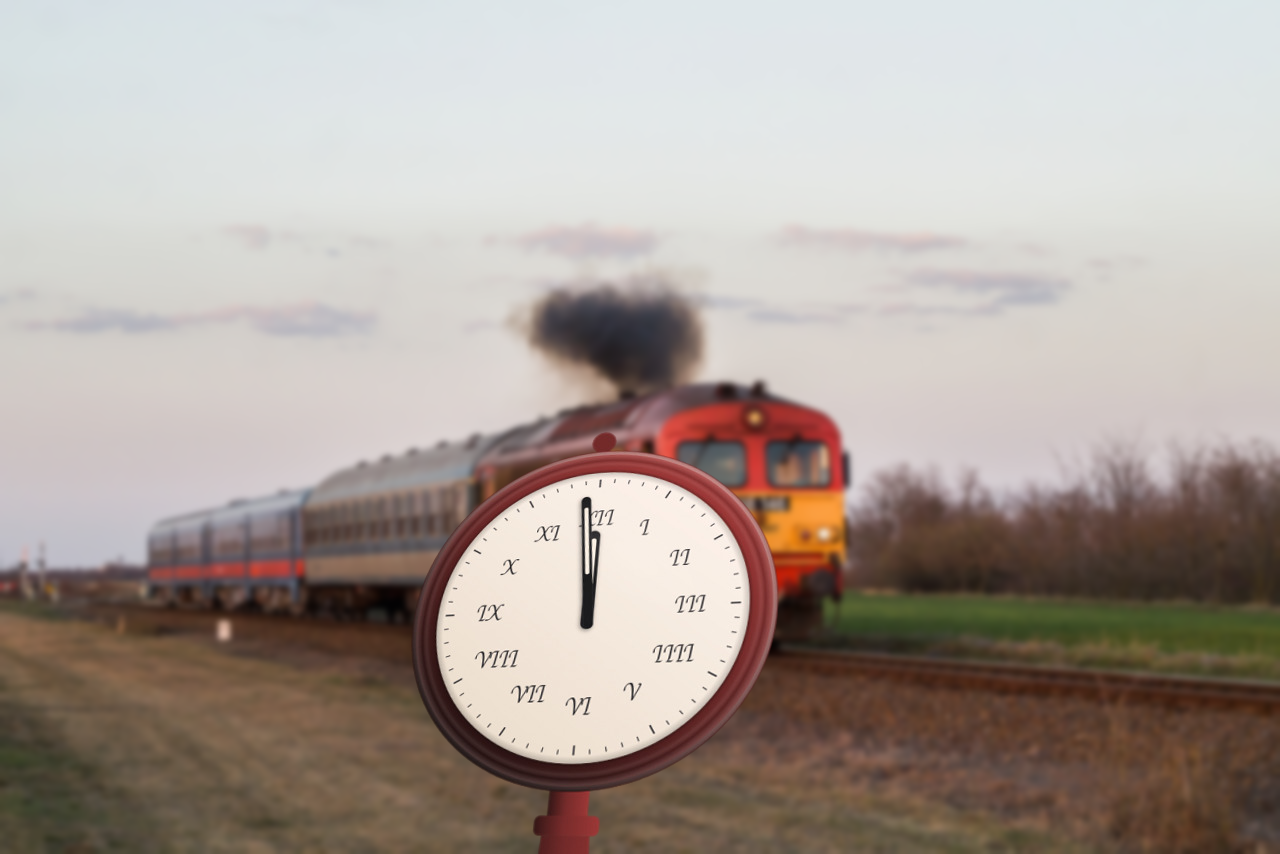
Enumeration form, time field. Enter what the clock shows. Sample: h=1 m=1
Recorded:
h=11 m=59
